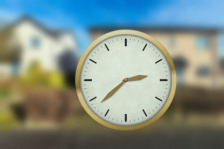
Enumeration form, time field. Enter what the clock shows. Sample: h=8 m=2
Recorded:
h=2 m=38
